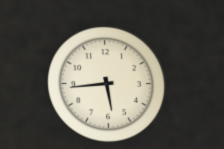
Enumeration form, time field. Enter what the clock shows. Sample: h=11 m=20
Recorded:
h=5 m=44
